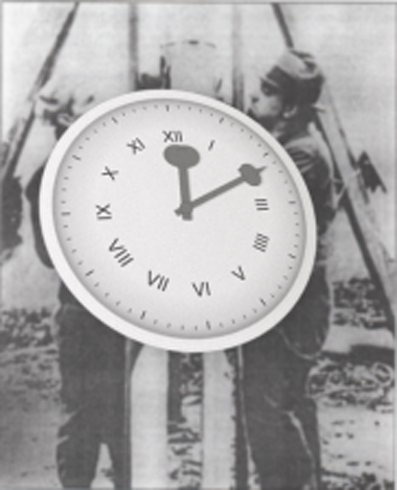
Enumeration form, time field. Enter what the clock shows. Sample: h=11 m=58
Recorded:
h=12 m=11
